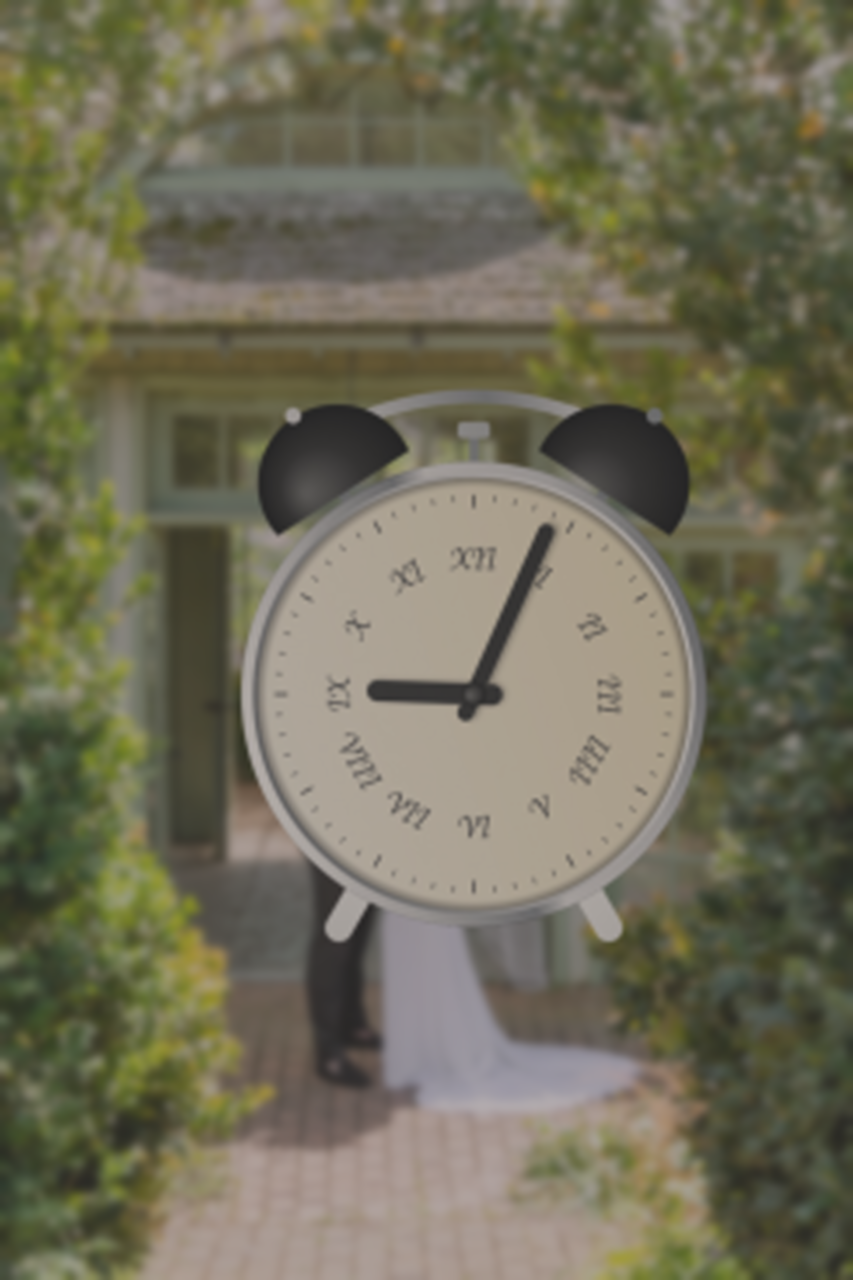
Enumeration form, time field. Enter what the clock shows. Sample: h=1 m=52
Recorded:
h=9 m=4
